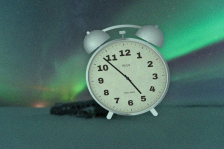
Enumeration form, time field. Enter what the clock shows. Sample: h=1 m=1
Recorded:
h=4 m=53
